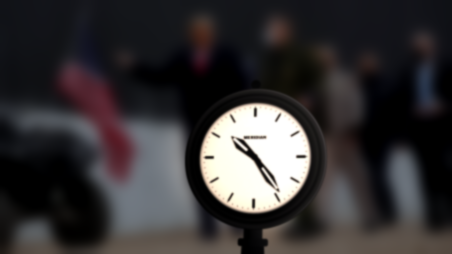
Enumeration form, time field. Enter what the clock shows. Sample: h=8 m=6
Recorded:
h=10 m=24
